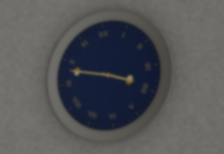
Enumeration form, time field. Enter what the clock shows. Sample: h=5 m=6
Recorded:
h=3 m=48
